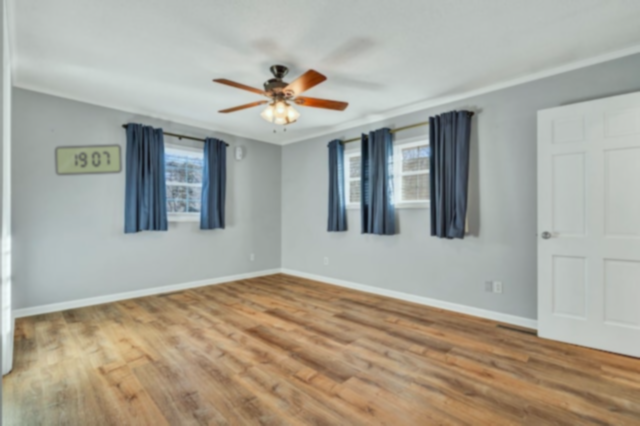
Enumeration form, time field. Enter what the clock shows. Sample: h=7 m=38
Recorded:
h=19 m=7
